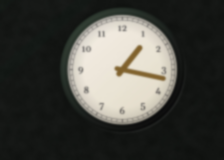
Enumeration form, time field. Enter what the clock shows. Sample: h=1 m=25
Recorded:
h=1 m=17
